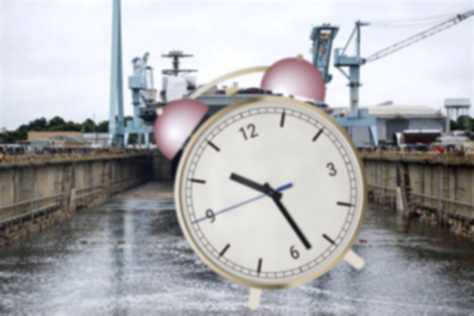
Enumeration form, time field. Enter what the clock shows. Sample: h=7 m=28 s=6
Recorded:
h=10 m=27 s=45
